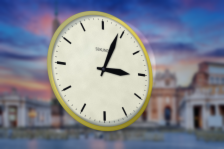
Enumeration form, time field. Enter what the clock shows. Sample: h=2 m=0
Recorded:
h=3 m=4
